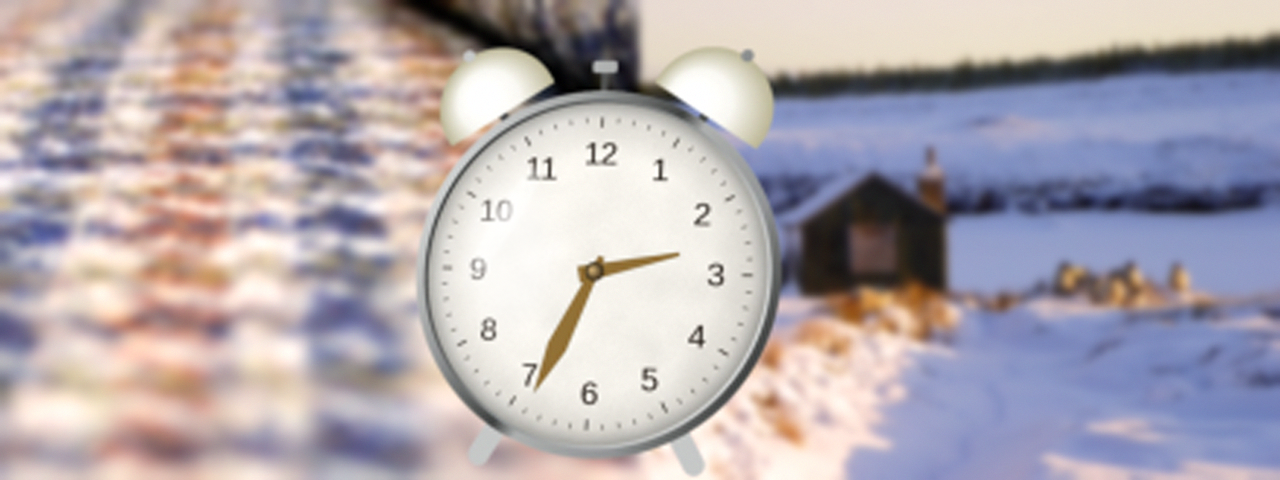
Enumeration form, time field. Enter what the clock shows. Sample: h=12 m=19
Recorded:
h=2 m=34
